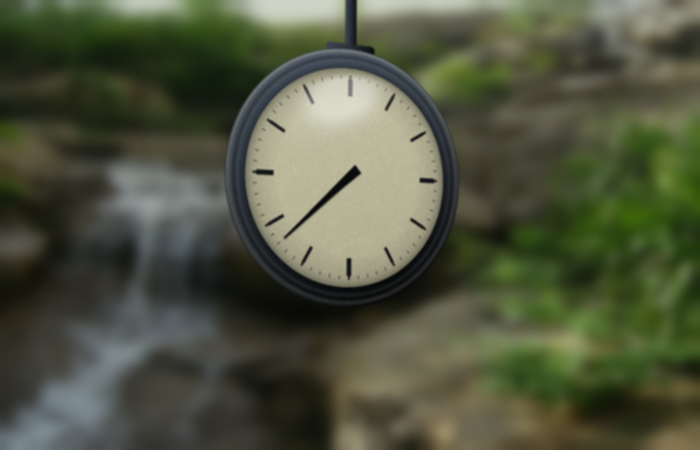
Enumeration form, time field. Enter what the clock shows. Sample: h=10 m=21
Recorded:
h=7 m=38
